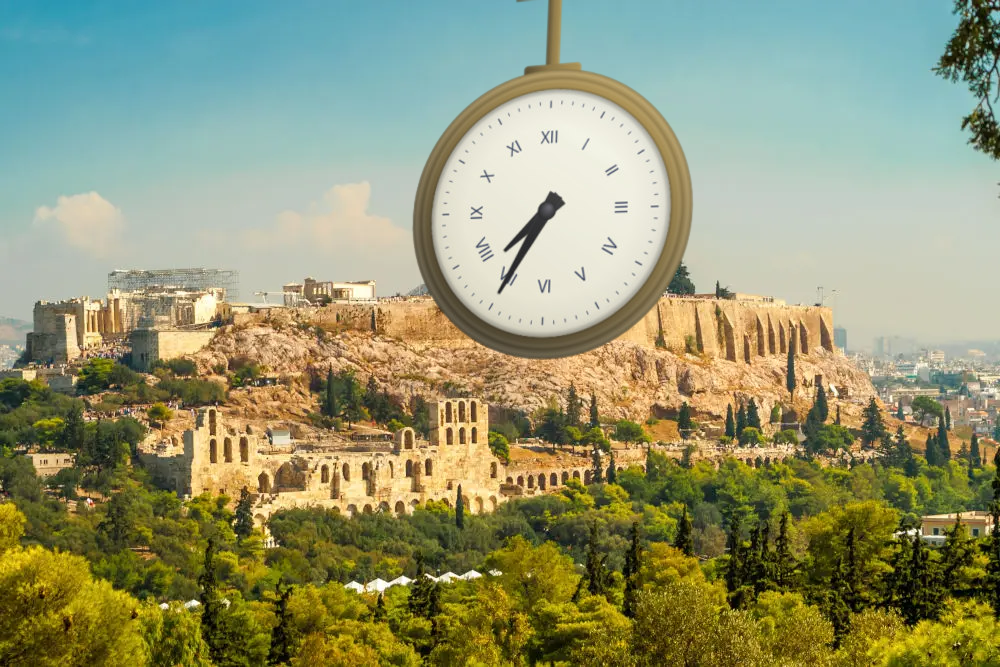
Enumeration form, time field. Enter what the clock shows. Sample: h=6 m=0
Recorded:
h=7 m=35
